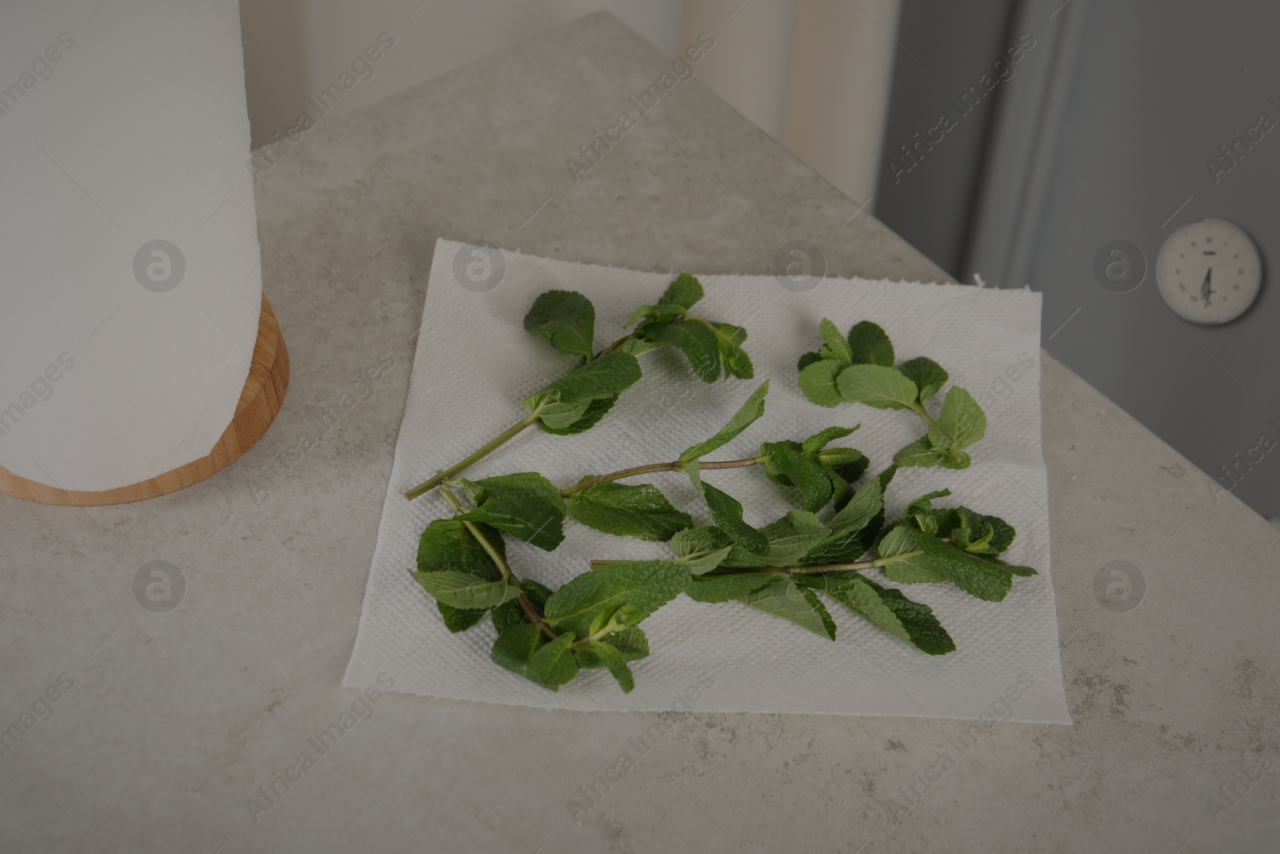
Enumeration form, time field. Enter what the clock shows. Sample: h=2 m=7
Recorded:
h=6 m=31
